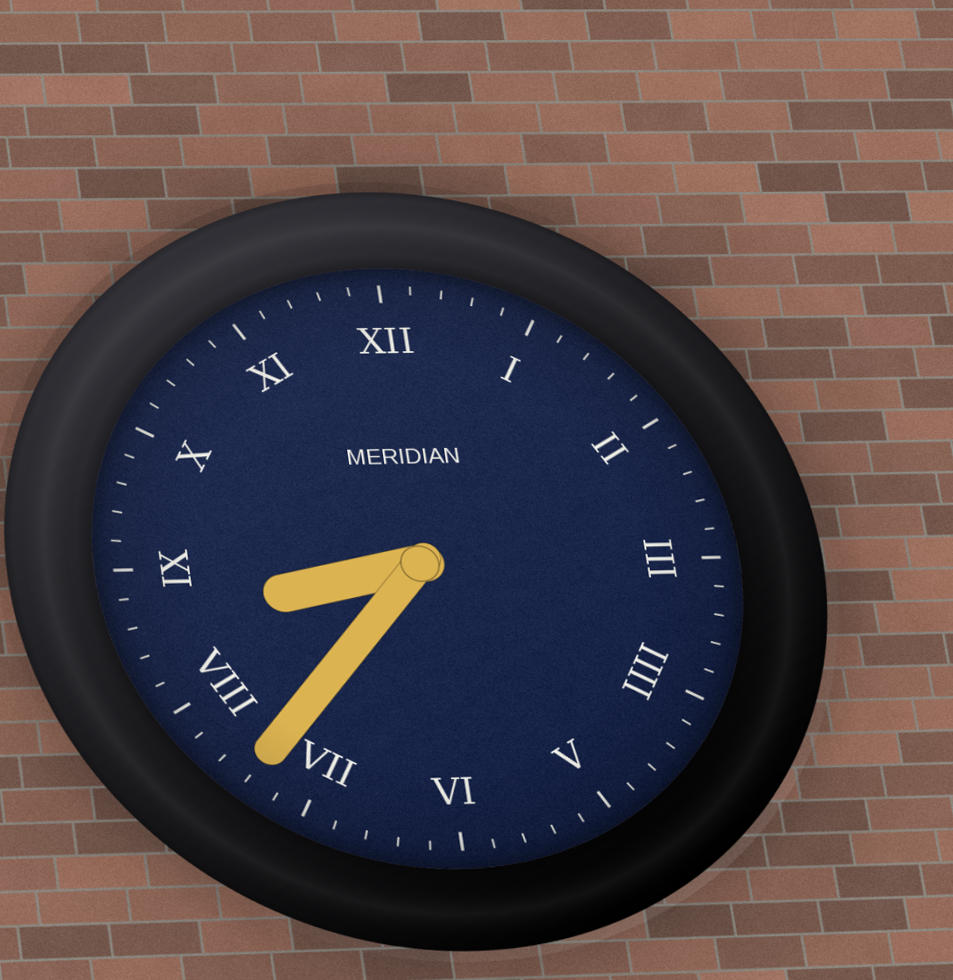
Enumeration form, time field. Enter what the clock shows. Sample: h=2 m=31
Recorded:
h=8 m=37
